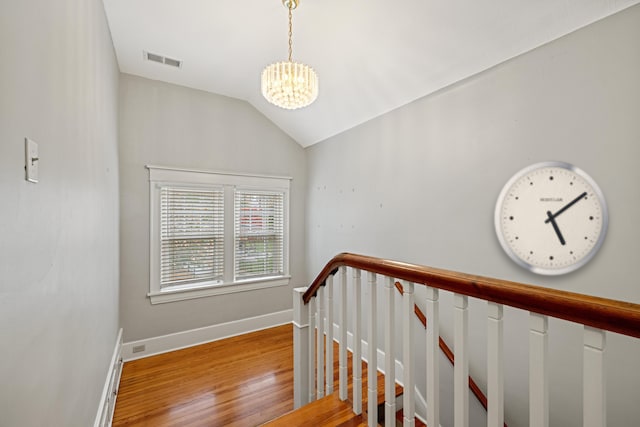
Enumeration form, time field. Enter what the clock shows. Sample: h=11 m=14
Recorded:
h=5 m=9
